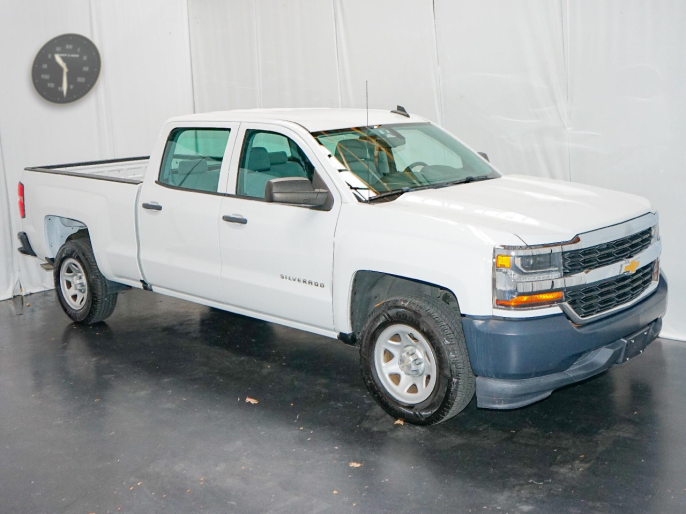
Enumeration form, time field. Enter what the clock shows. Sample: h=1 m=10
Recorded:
h=10 m=28
